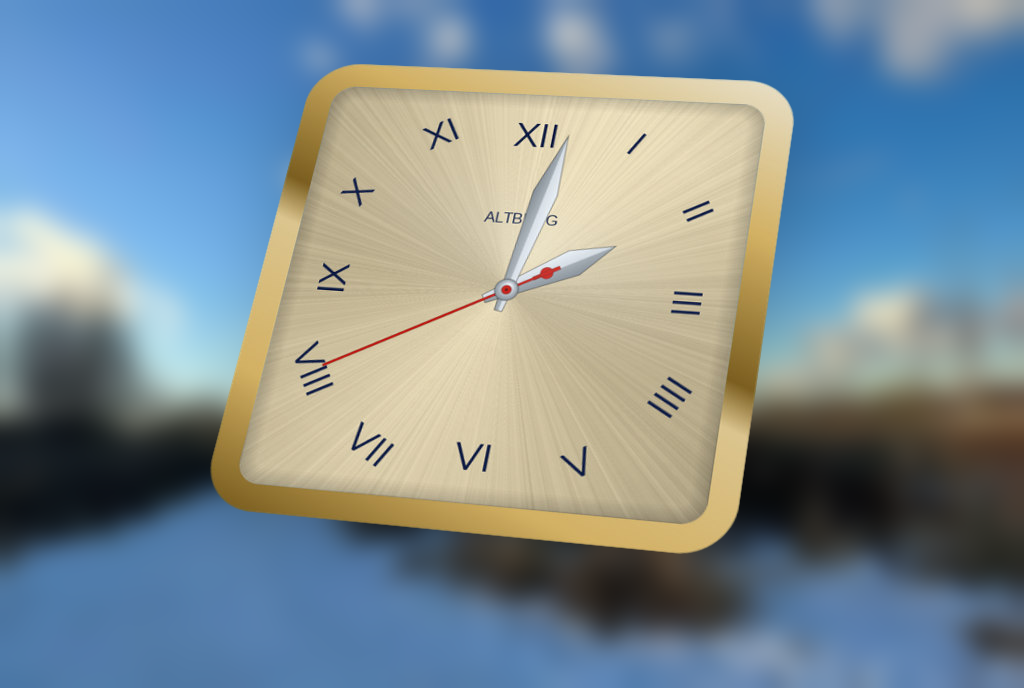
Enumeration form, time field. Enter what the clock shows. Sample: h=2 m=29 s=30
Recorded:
h=2 m=1 s=40
